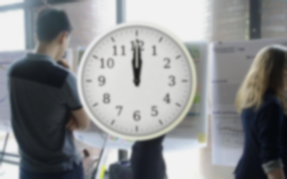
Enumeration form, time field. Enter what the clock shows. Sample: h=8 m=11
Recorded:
h=12 m=0
